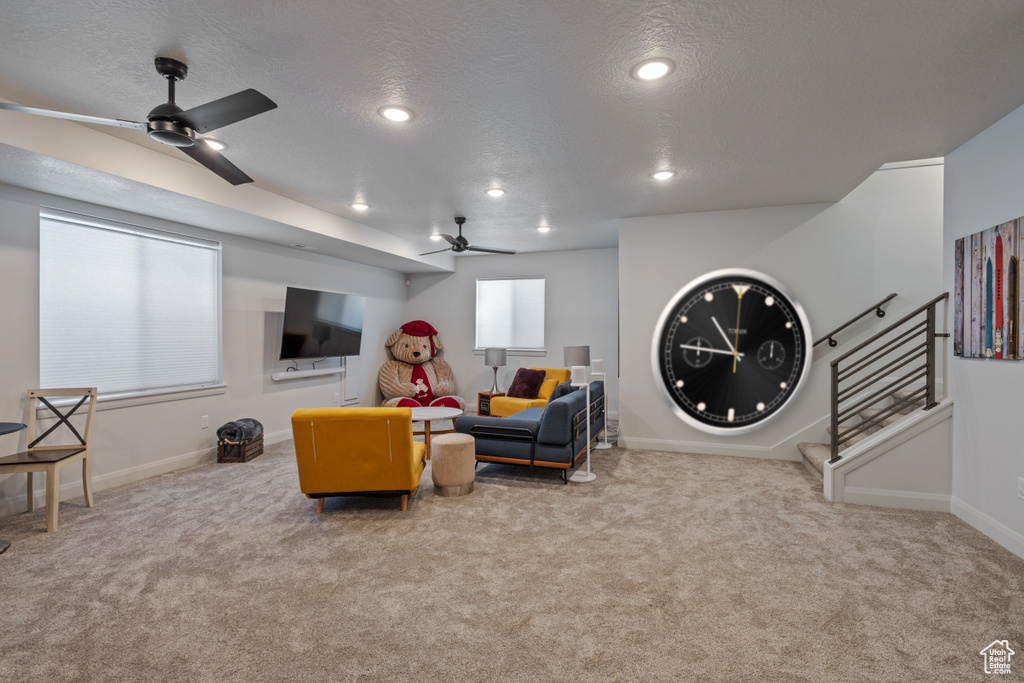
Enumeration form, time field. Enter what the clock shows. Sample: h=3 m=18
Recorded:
h=10 m=46
